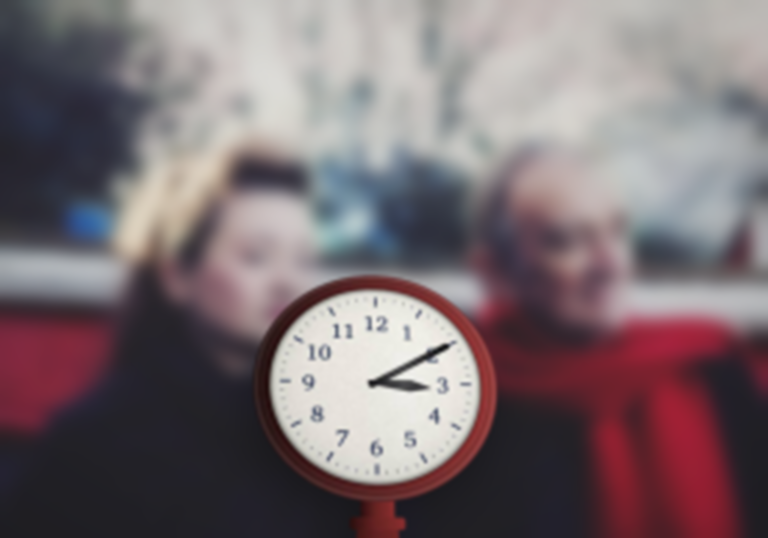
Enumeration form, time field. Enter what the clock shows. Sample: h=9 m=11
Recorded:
h=3 m=10
